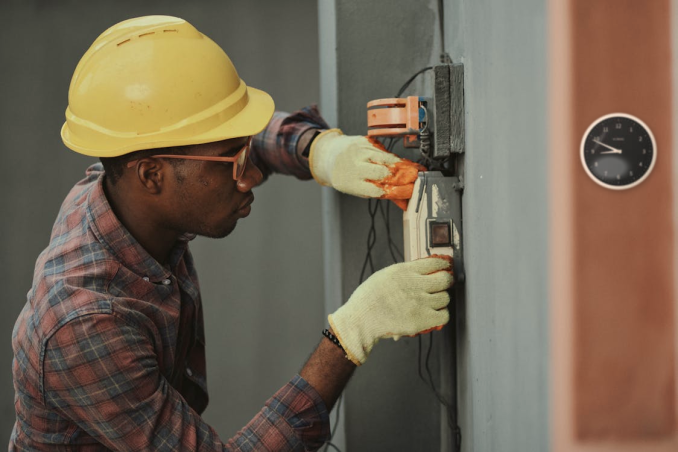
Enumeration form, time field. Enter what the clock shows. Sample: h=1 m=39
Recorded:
h=8 m=49
